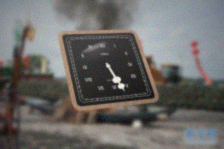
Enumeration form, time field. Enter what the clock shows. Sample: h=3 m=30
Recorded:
h=5 m=27
